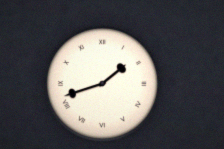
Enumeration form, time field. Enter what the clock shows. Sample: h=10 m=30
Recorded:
h=1 m=42
